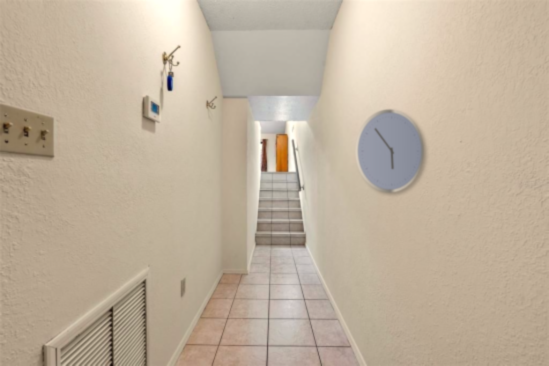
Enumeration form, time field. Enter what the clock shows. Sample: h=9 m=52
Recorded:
h=5 m=53
